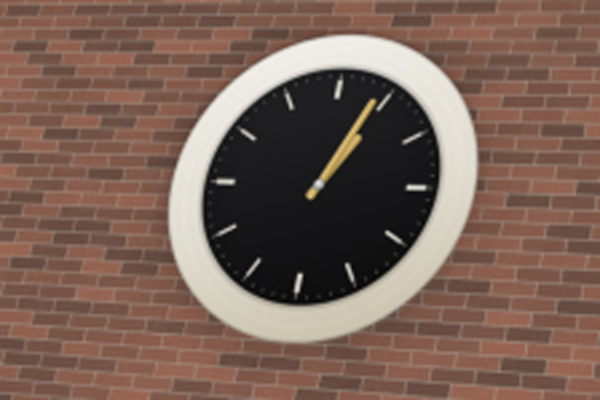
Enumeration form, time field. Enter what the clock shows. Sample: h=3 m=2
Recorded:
h=1 m=4
